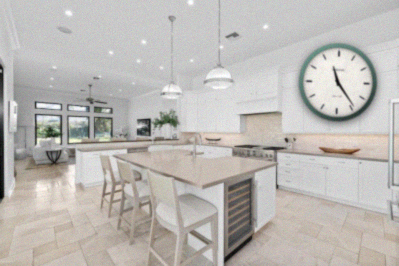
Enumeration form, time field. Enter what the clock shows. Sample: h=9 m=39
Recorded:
h=11 m=24
